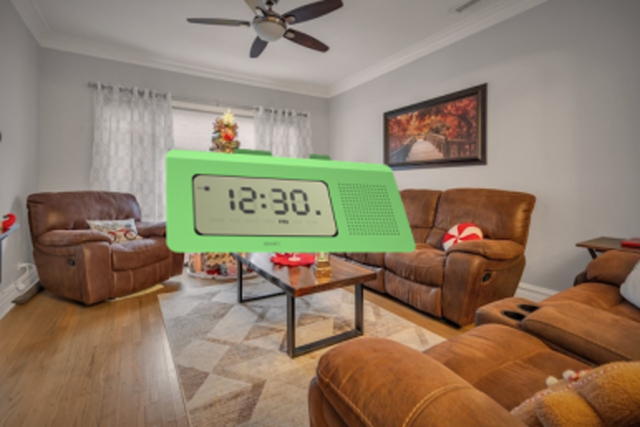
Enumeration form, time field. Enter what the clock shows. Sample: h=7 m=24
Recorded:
h=12 m=30
